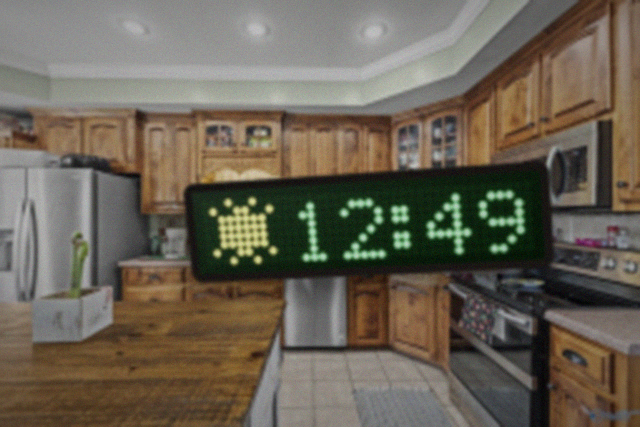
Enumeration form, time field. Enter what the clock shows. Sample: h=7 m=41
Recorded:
h=12 m=49
